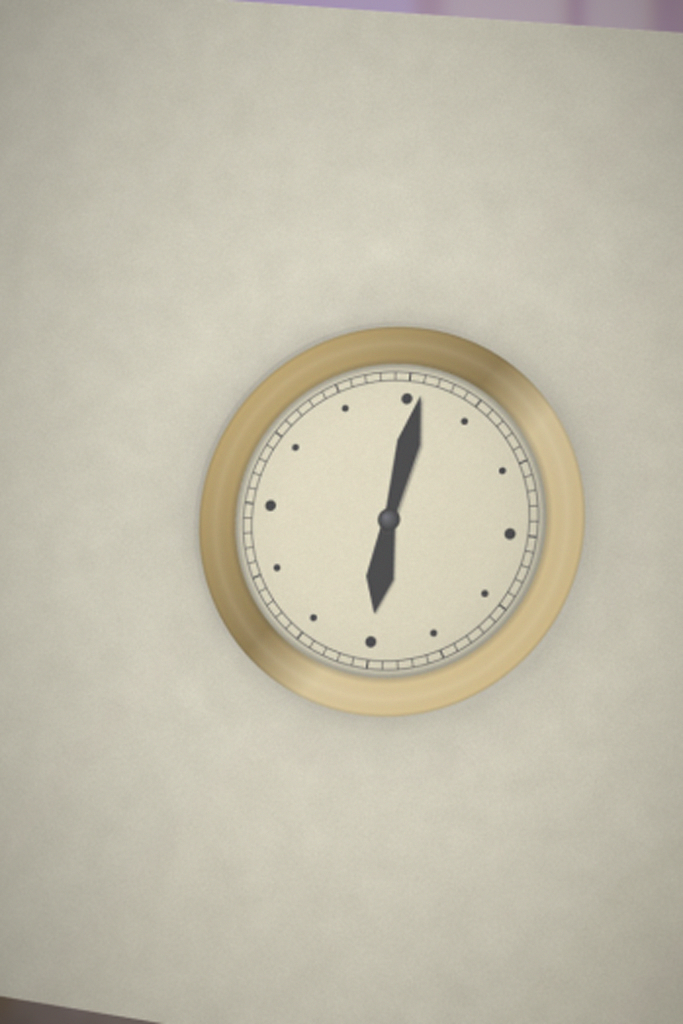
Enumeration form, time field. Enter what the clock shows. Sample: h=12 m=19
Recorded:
h=6 m=1
